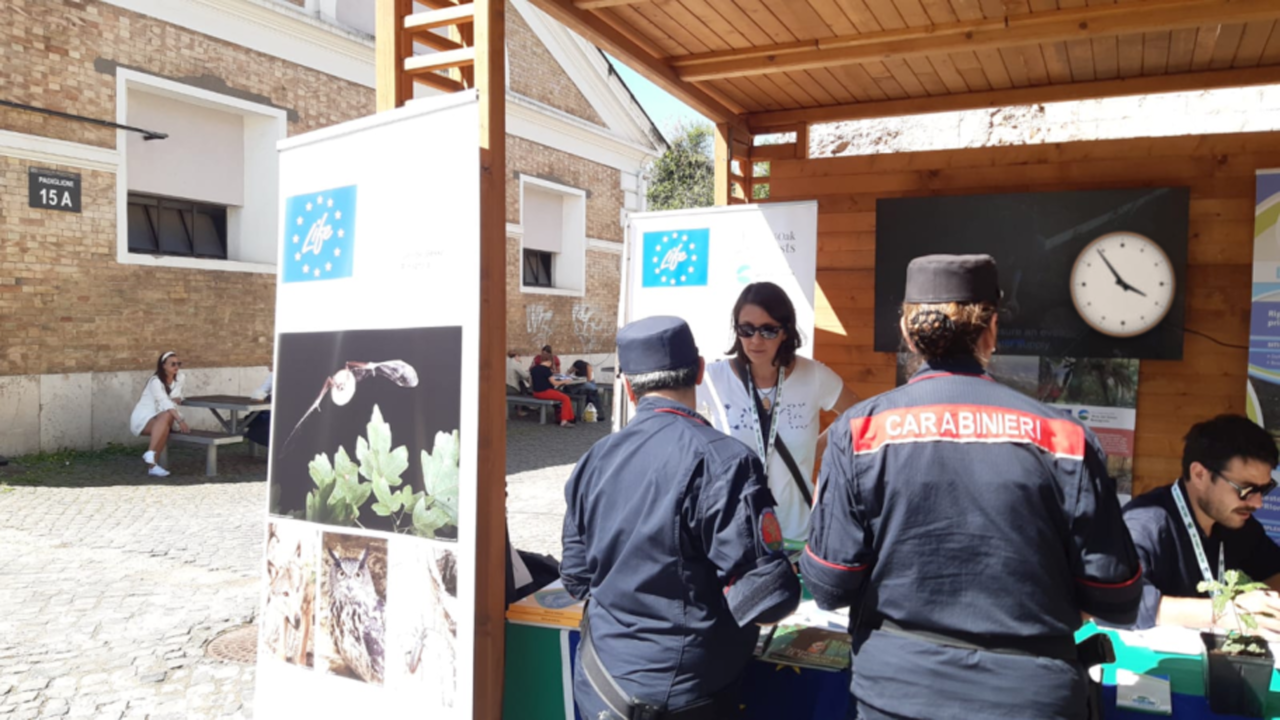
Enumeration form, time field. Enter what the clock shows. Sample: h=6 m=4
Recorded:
h=3 m=54
